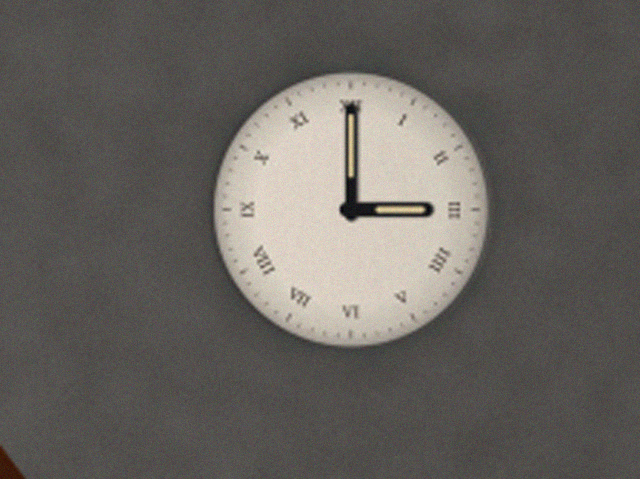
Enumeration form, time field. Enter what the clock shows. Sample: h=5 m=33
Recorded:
h=3 m=0
